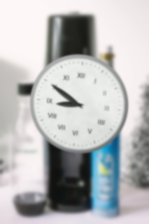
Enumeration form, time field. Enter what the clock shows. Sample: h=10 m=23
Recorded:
h=8 m=50
